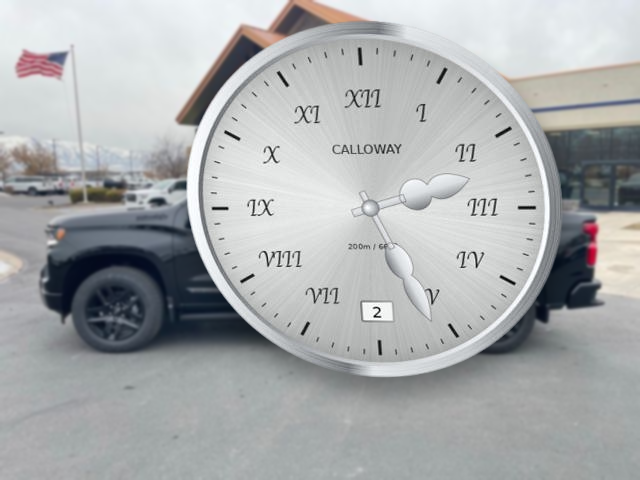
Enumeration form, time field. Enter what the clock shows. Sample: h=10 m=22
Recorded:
h=2 m=26
